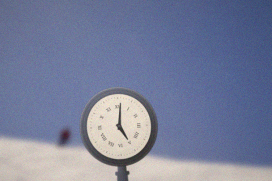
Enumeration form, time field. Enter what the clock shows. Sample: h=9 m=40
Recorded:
h=5 m=1
